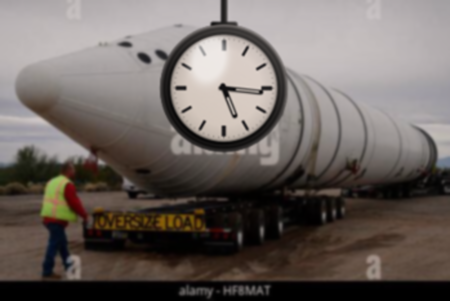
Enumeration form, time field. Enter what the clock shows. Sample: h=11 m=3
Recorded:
h=5 m=16
